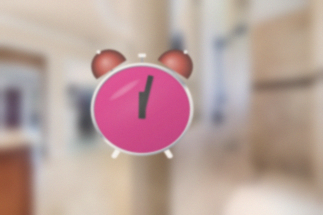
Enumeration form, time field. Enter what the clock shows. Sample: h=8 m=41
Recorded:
h=12 m=2
